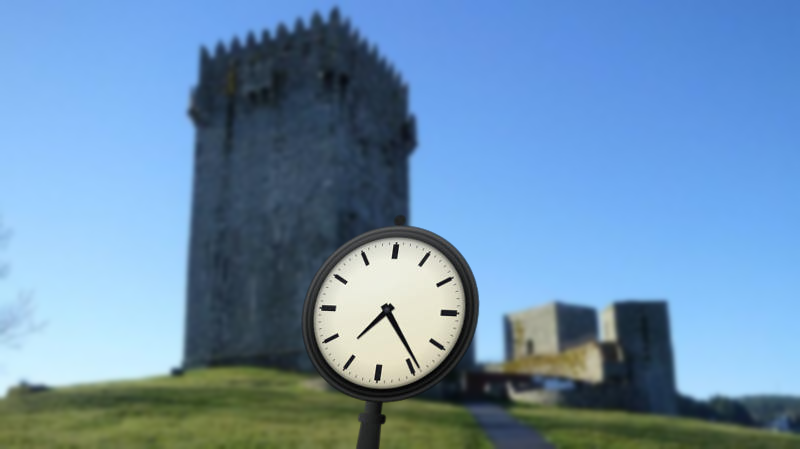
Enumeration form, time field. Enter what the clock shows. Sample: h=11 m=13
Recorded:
h=7 m=24
